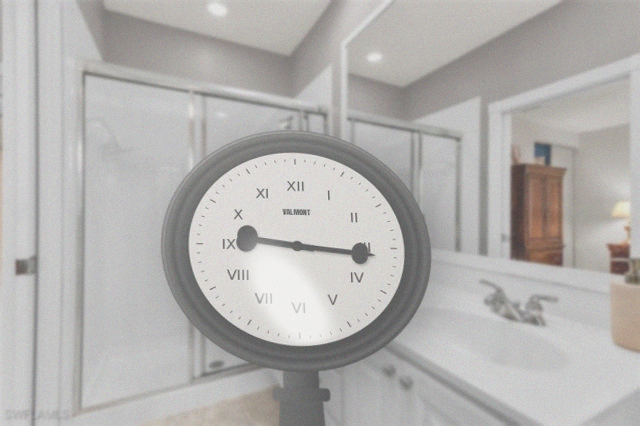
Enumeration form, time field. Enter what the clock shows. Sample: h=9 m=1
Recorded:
h=9 m=16
